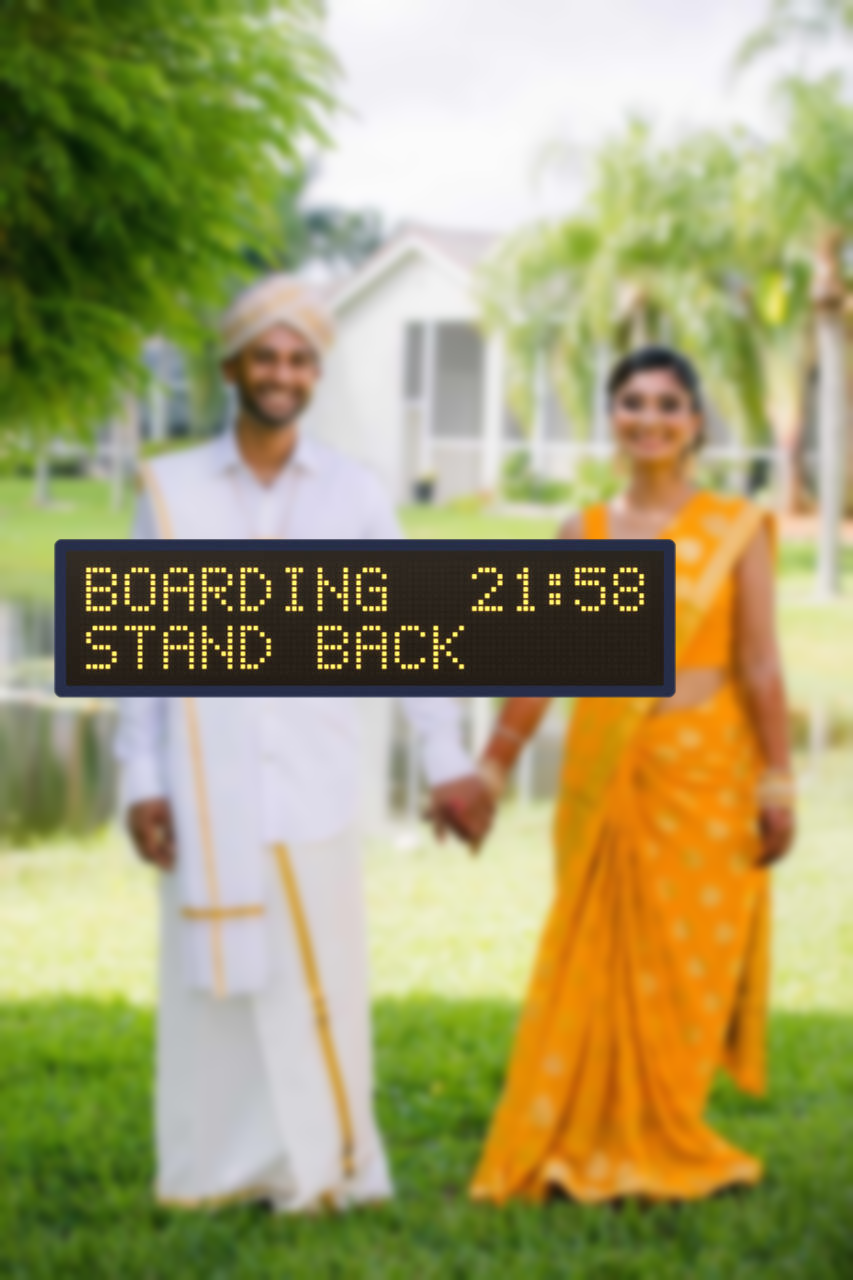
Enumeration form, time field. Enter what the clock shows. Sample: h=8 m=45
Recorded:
h=21 m=58
